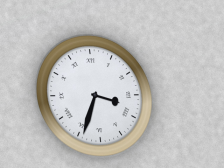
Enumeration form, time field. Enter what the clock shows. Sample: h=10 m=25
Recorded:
h=3 m=34
